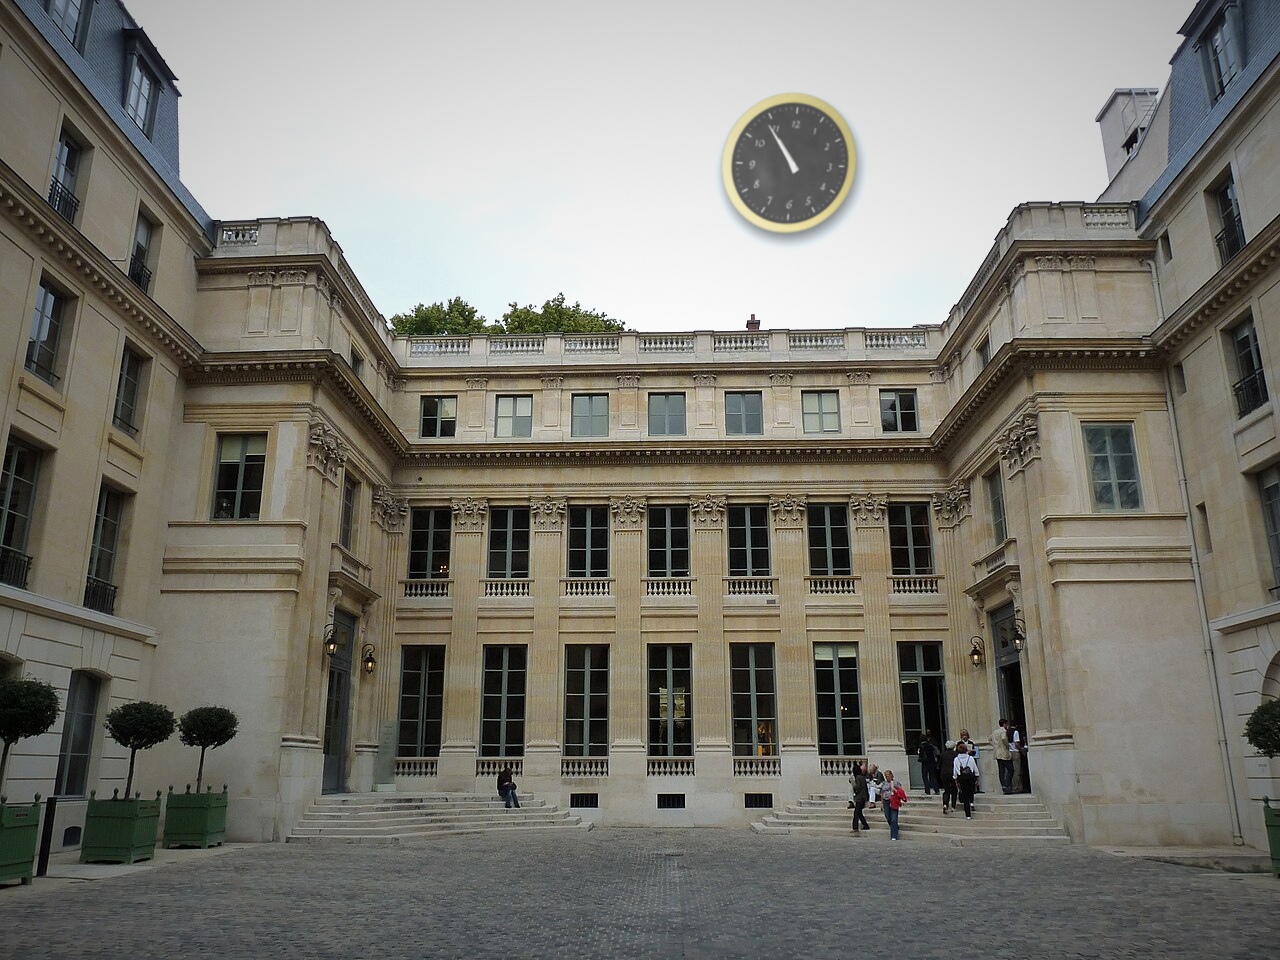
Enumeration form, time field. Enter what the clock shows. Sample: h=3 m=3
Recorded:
h=10 m=54
